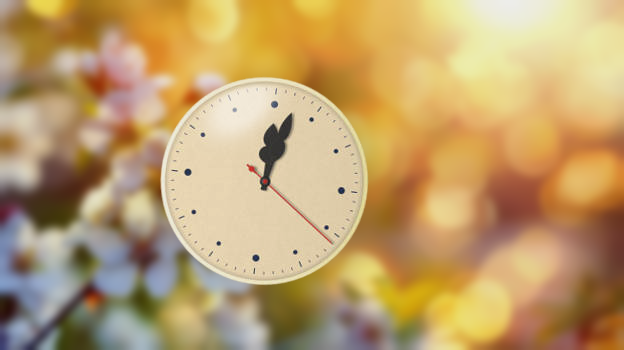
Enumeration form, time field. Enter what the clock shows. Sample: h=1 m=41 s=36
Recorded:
h=12 m=2 s=21
